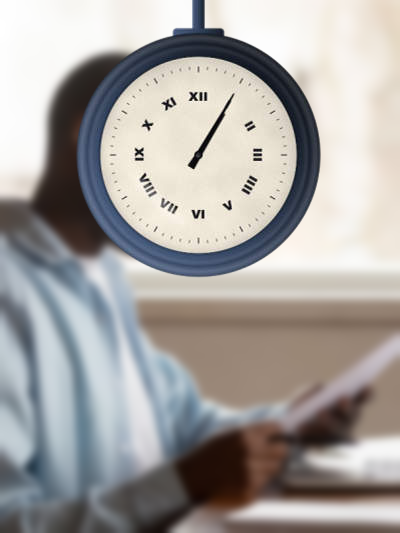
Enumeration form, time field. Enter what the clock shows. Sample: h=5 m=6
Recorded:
h=1 m=5
